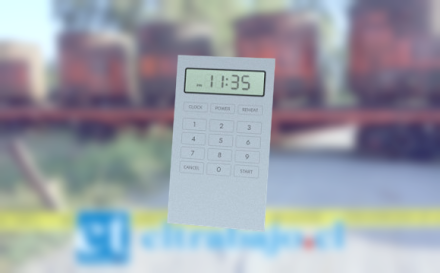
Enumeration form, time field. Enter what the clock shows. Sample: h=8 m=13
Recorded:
h=11 m=35
